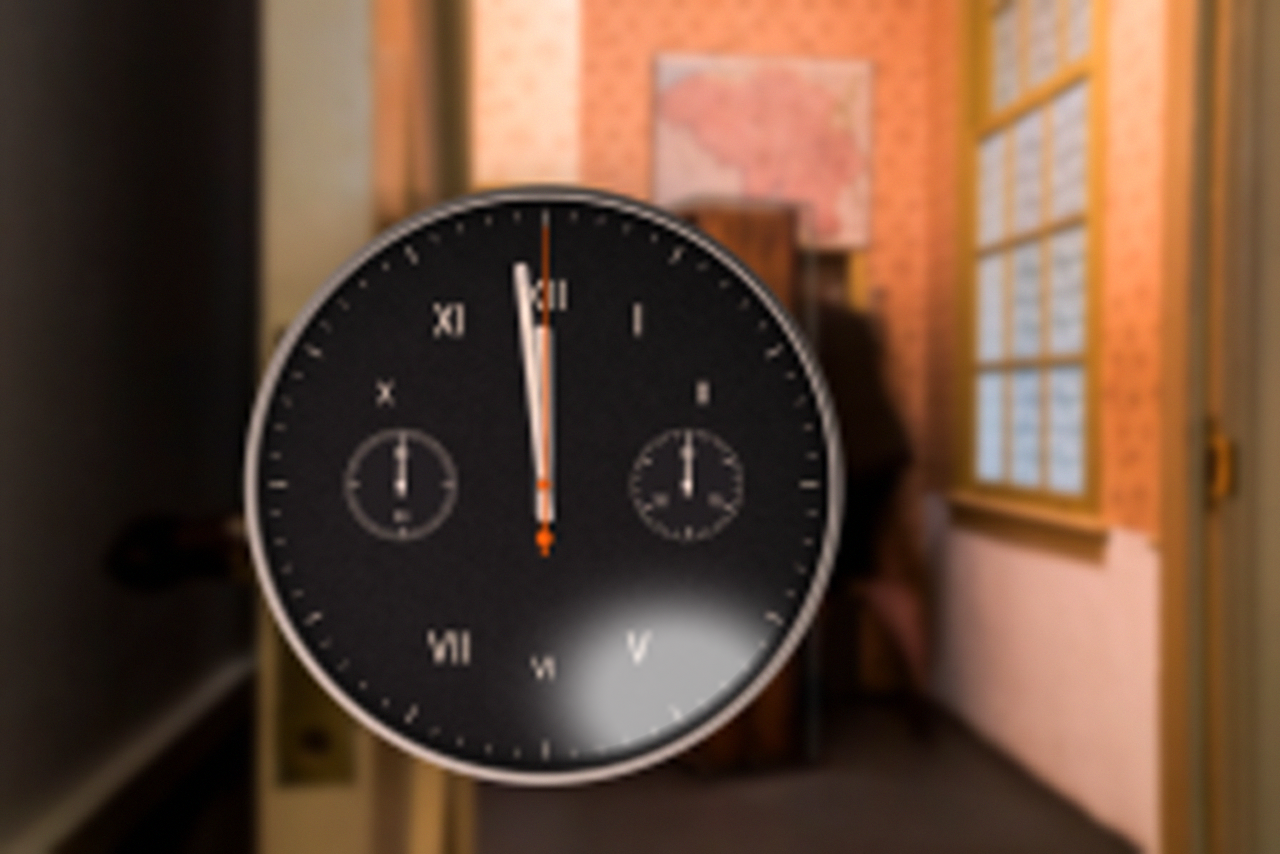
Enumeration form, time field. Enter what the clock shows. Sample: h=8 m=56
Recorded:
h=11 m=59
